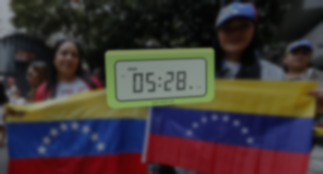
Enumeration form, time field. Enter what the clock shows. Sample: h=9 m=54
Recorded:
h=5 m=28
